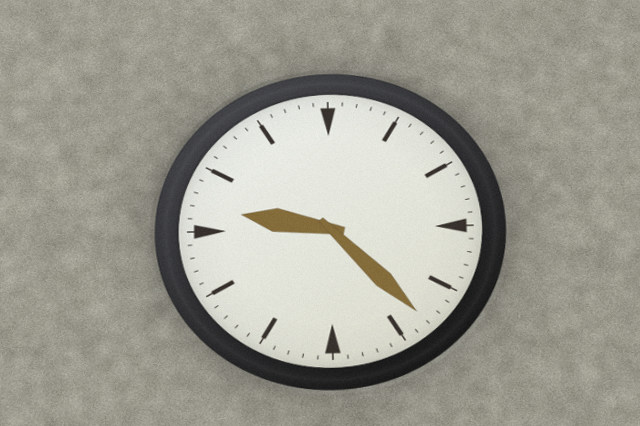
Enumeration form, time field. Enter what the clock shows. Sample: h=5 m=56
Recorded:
h=9 m=23
